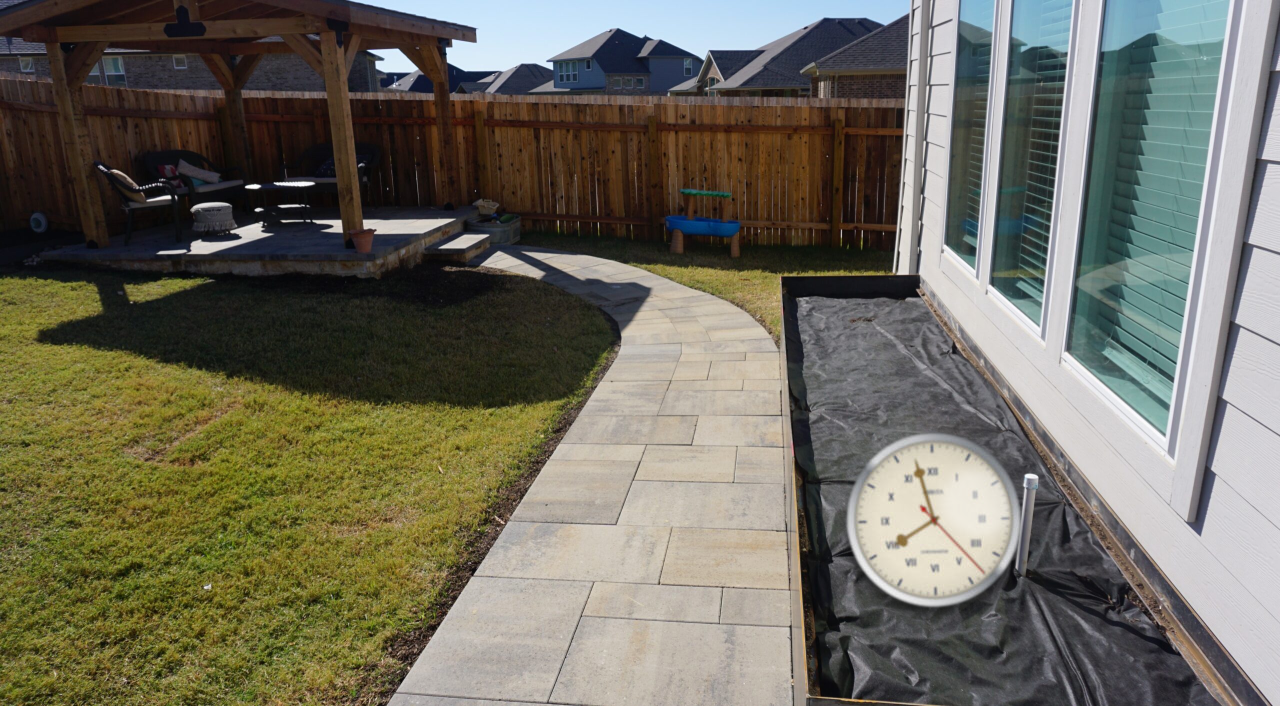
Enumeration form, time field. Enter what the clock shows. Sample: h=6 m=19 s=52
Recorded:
h=7 m=57 s=23
